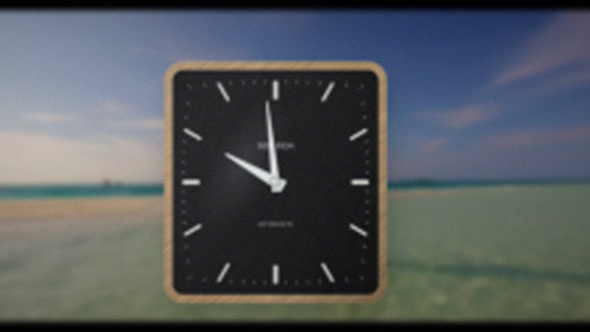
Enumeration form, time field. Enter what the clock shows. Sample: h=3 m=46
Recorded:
h=9 m=59
